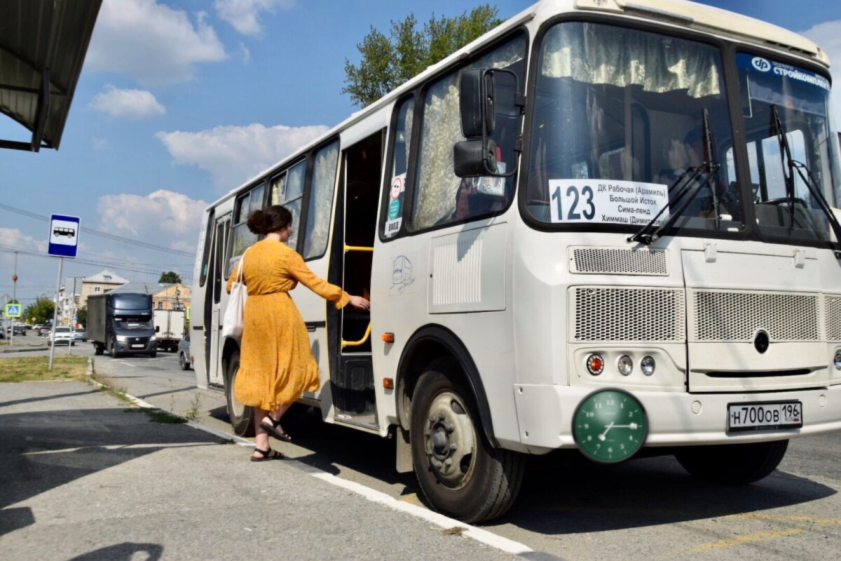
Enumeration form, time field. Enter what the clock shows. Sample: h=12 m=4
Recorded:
h=7 m=15
